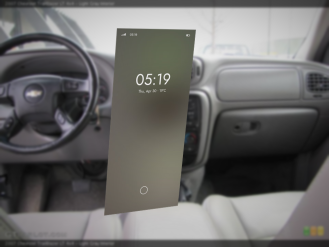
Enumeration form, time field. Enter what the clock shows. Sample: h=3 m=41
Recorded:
h=5 m=19
